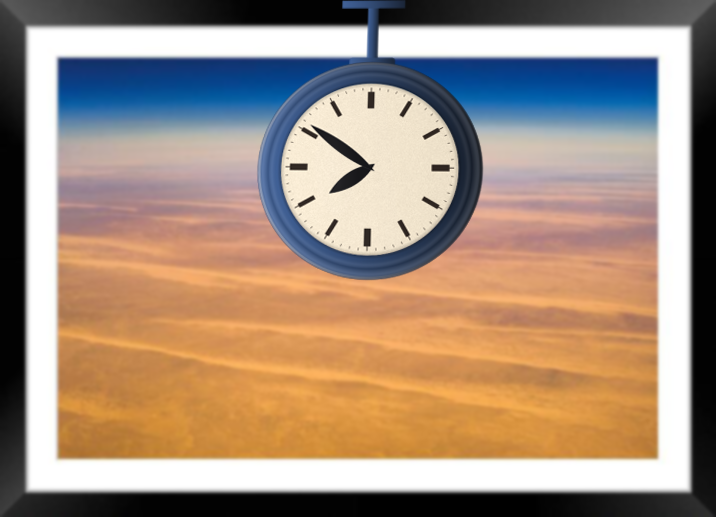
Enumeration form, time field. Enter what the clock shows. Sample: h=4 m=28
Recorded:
h=7 m=51
